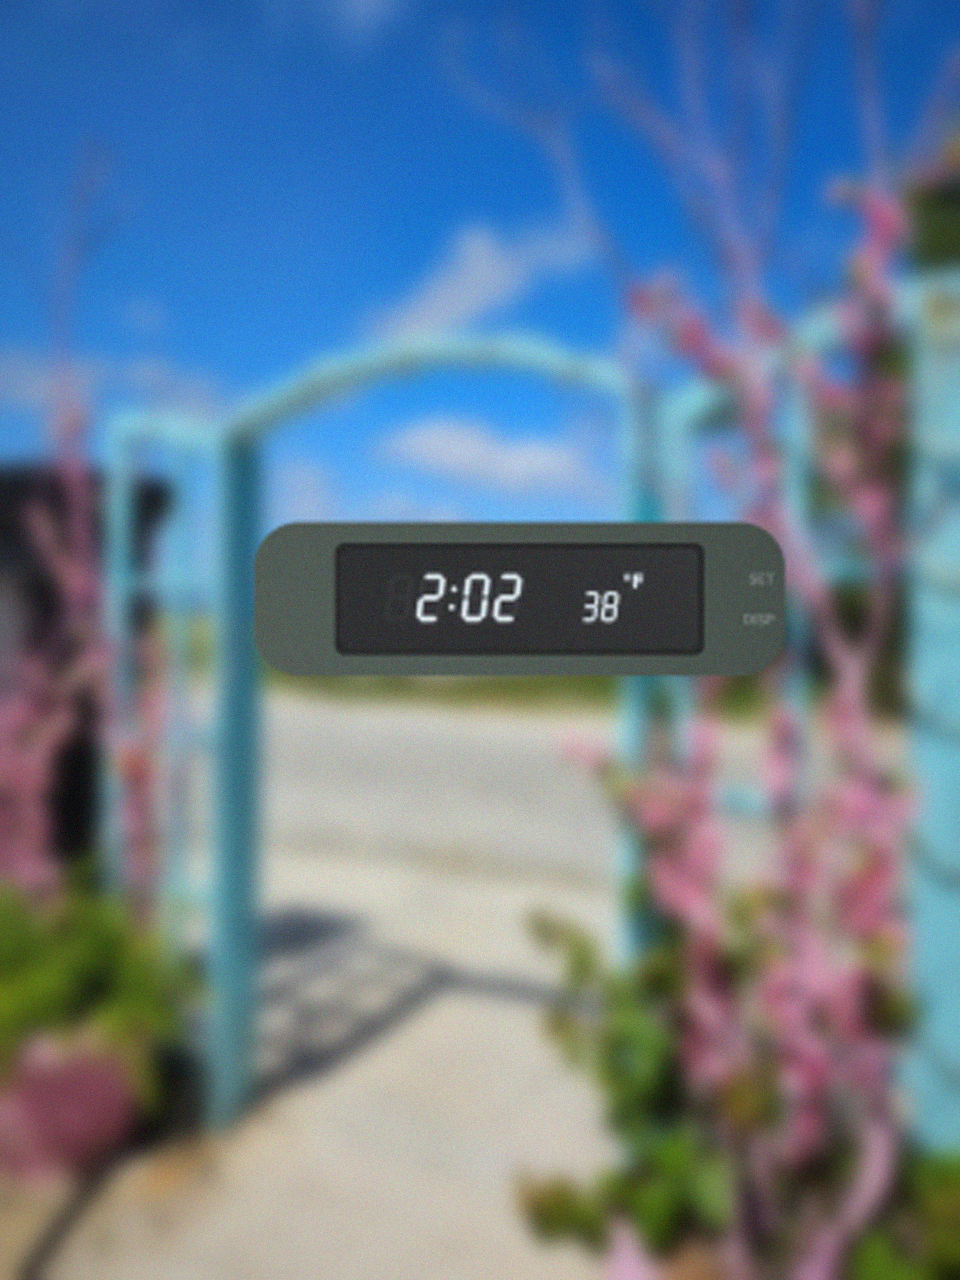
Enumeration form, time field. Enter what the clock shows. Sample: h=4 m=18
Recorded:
h=2 m=2
